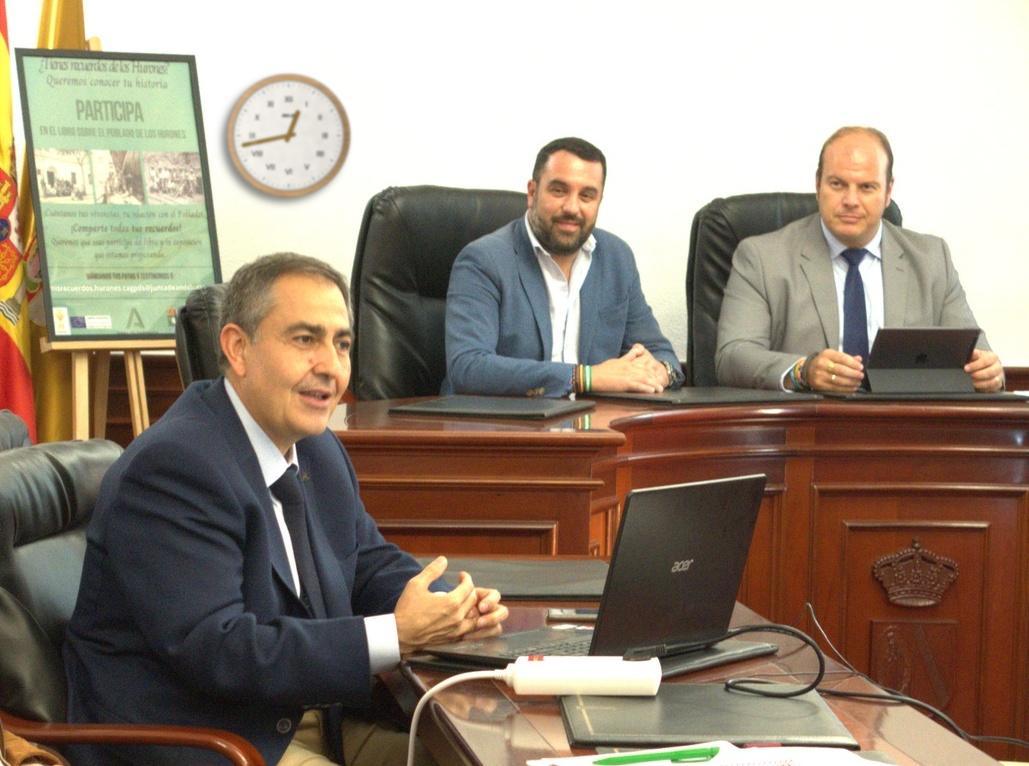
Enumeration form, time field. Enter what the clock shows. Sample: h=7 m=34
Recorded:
h=12 m=43
